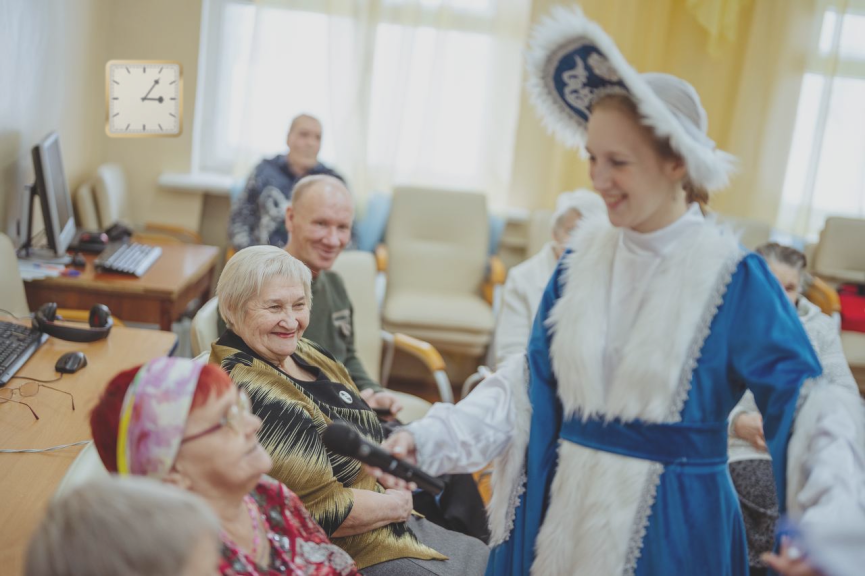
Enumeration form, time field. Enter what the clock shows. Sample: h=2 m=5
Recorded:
h=3 m=6
